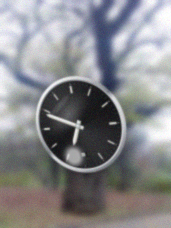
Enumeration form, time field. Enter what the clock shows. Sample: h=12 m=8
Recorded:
h=6 m=49
